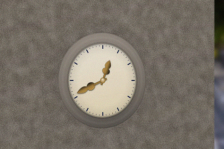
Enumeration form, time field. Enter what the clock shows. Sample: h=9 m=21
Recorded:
h=12 m=41
